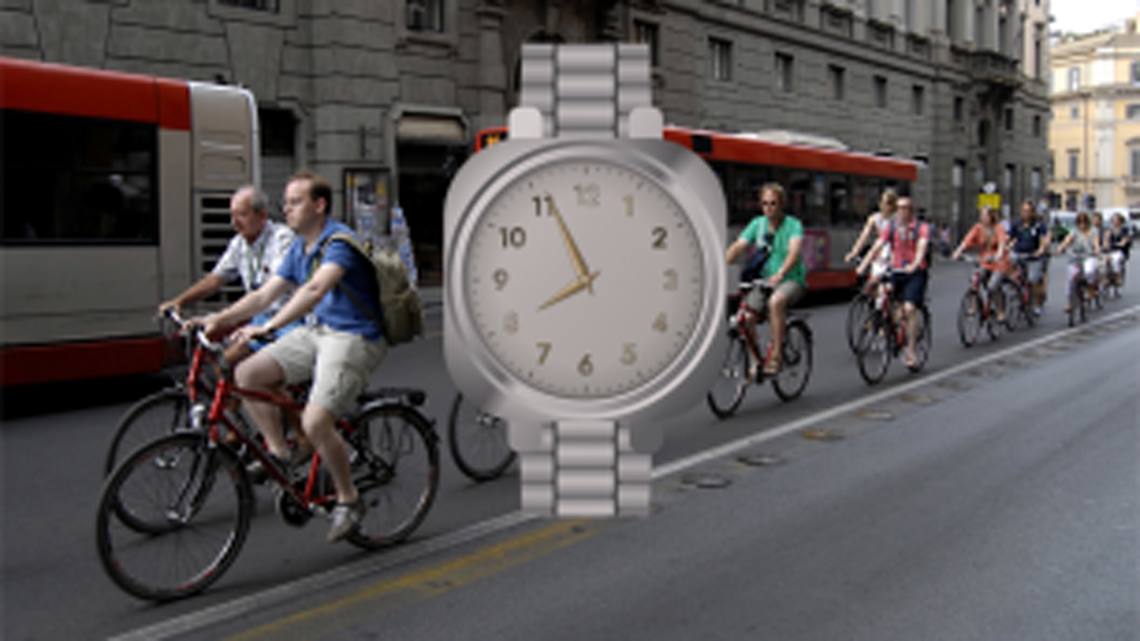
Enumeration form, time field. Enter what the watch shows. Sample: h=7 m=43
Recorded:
h=7 m=56
